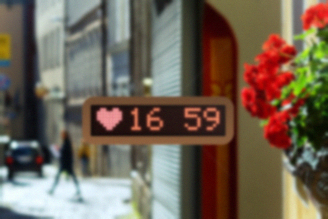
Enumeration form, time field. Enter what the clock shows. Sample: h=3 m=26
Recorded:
h=16 m=59
